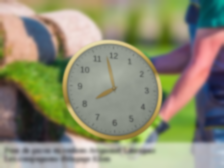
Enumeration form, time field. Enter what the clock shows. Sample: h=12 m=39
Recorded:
h=7 m=58
